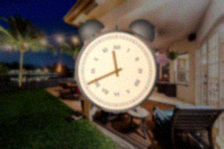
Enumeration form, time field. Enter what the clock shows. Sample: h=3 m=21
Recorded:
h=11 m=41
